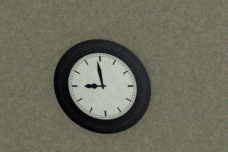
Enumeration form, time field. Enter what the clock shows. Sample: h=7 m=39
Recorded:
h=8 m=59
